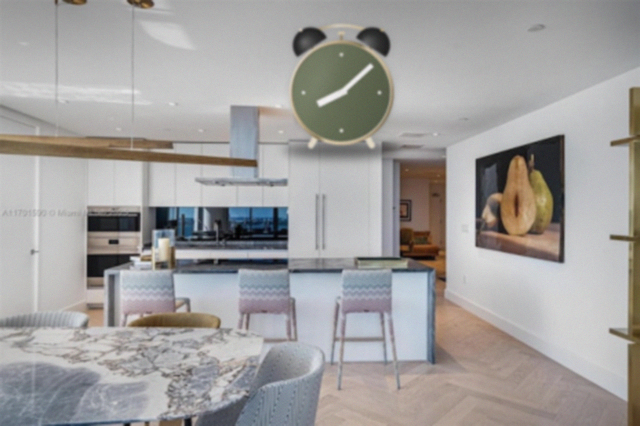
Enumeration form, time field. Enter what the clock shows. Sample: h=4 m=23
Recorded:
h=8 m=8
